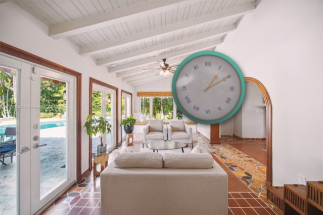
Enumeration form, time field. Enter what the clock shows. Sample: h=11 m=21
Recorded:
h=1 m=10
